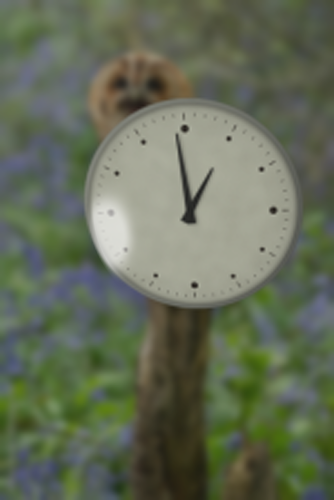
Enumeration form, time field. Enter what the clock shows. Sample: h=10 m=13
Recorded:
h=12 m=59
